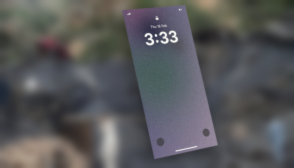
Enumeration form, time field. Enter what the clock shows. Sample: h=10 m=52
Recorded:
h=3 m=33
